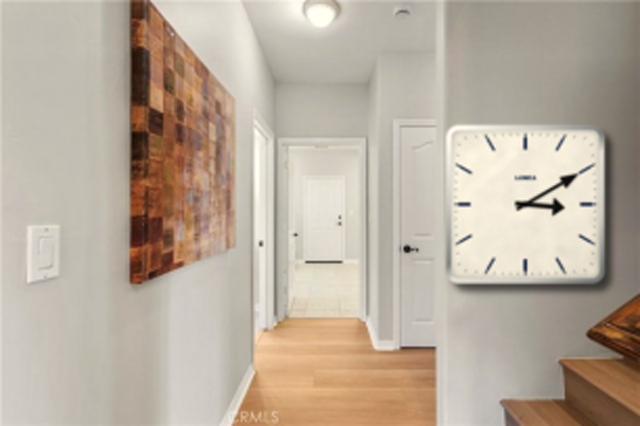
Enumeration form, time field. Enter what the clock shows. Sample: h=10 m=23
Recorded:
h=3 m=10
